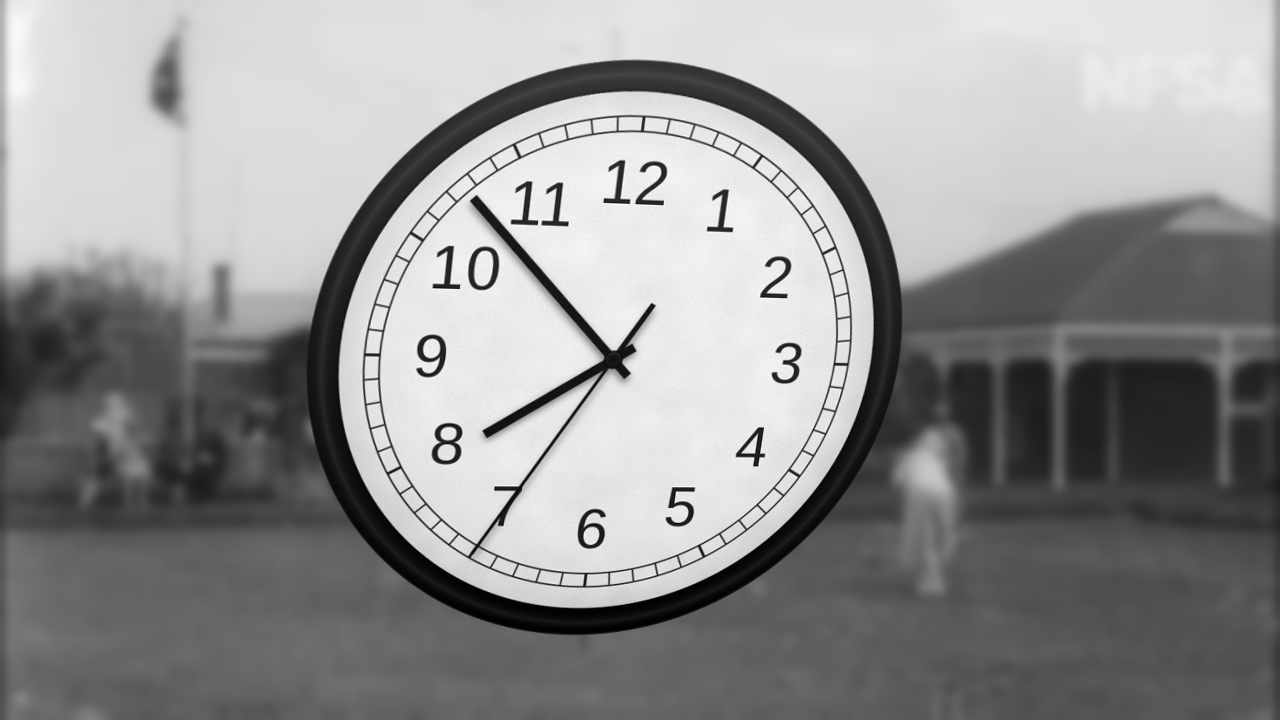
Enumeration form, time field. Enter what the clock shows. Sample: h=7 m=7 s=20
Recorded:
h=7 m=52 s=35
